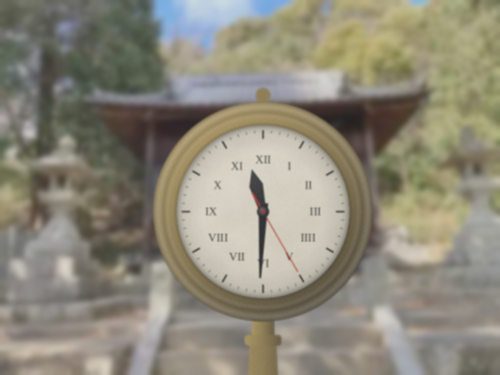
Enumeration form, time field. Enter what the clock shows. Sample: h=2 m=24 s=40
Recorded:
h=11 m=30 s=25
